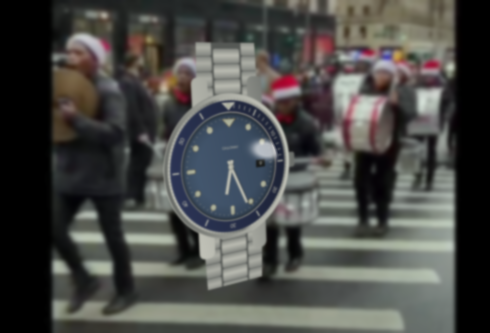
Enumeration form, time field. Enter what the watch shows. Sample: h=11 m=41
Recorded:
h=6 m=26
